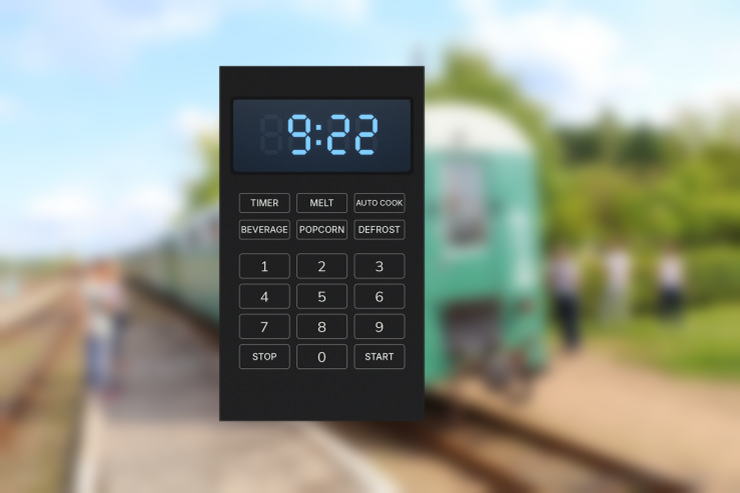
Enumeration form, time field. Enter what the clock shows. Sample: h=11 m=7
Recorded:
h=9 m=22
